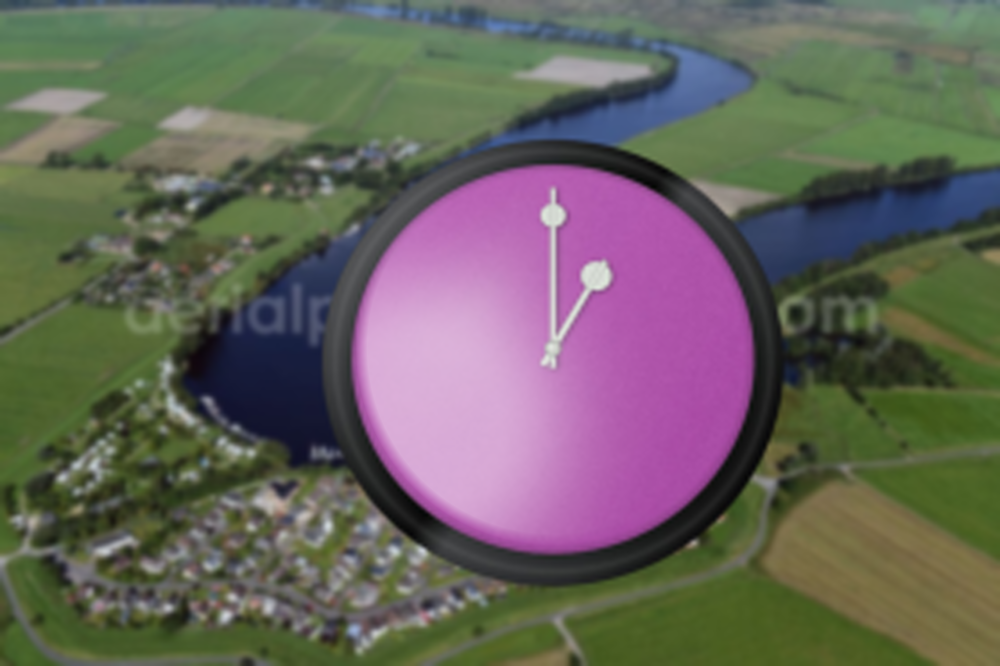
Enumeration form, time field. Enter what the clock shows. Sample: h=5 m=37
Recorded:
h=1 m=0
